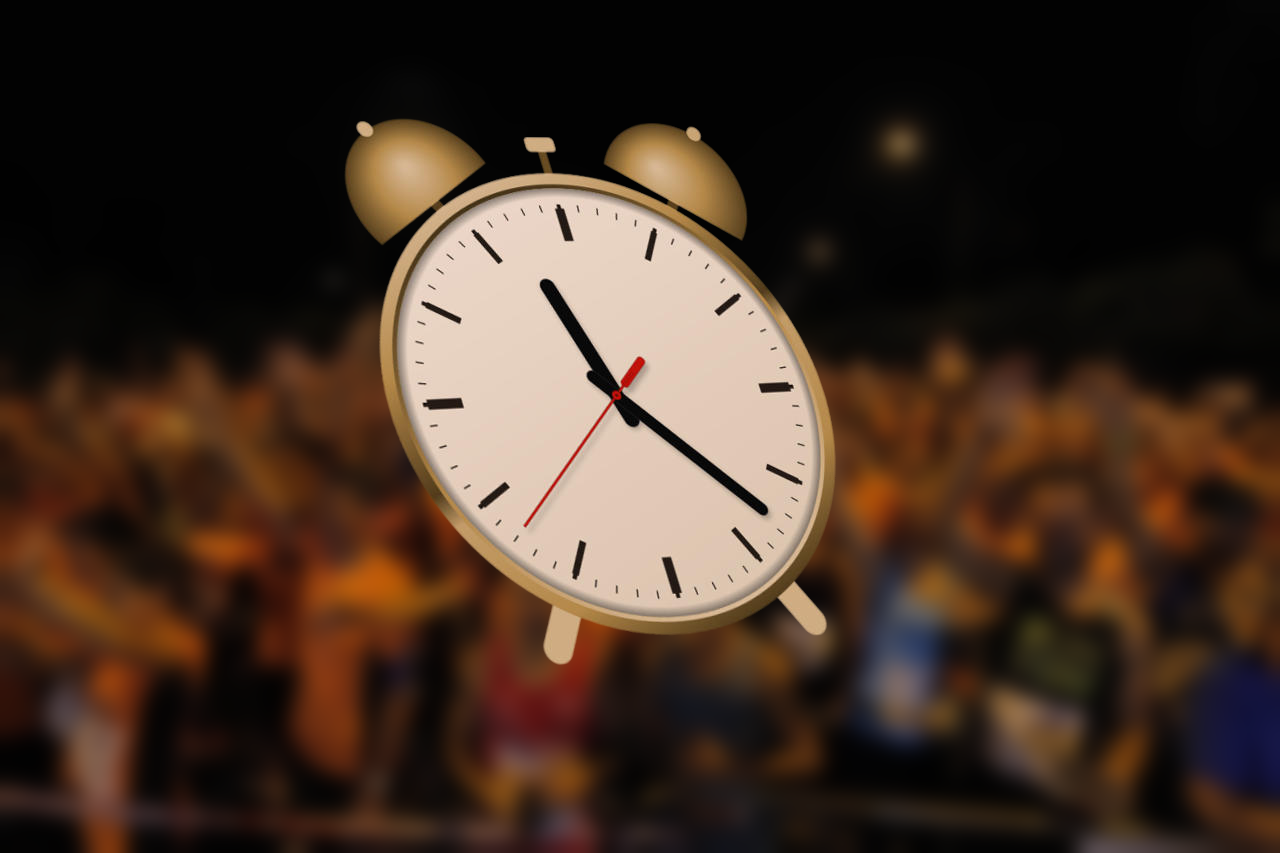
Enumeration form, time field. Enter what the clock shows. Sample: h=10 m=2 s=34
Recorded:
h=11 m=22 s=38
